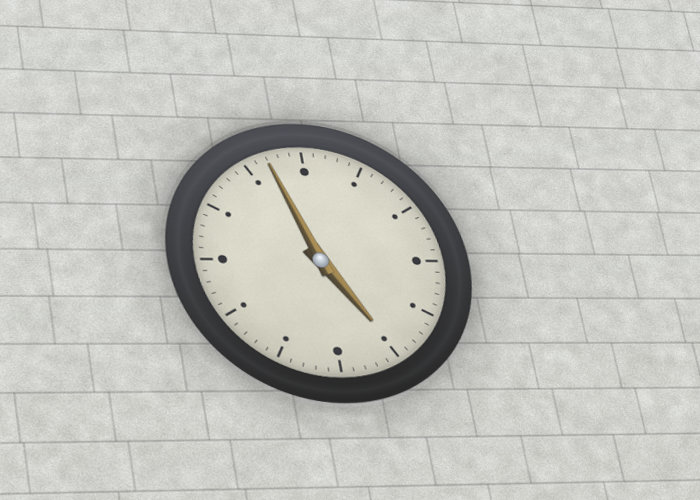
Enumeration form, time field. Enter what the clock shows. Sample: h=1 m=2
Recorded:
h=4 m=57
